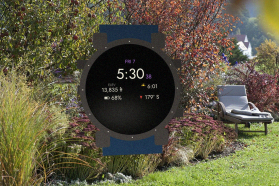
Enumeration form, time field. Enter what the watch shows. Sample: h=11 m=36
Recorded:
h=5 m=30
